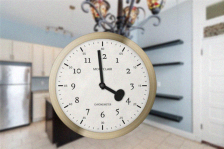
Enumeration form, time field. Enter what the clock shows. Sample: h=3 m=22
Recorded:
h=3 m=59
